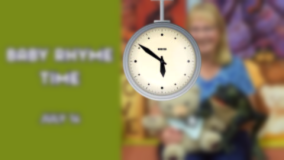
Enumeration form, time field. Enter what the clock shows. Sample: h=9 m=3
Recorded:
h=5 m=51
